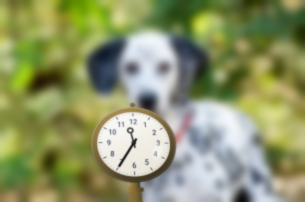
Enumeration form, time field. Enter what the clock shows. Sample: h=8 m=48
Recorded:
h=11 m=35
